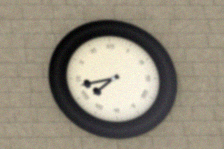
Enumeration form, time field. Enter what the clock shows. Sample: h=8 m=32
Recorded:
h=7 m=43
